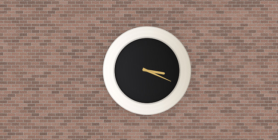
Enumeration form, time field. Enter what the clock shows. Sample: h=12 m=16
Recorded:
h=3 m=19
